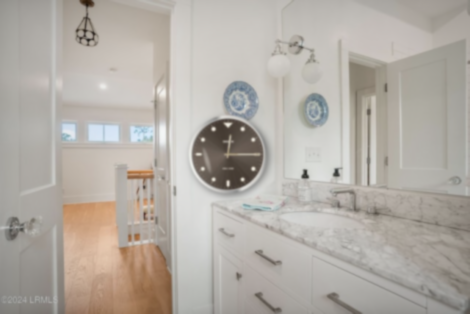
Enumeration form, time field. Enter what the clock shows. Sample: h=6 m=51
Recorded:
h=12 m=15
